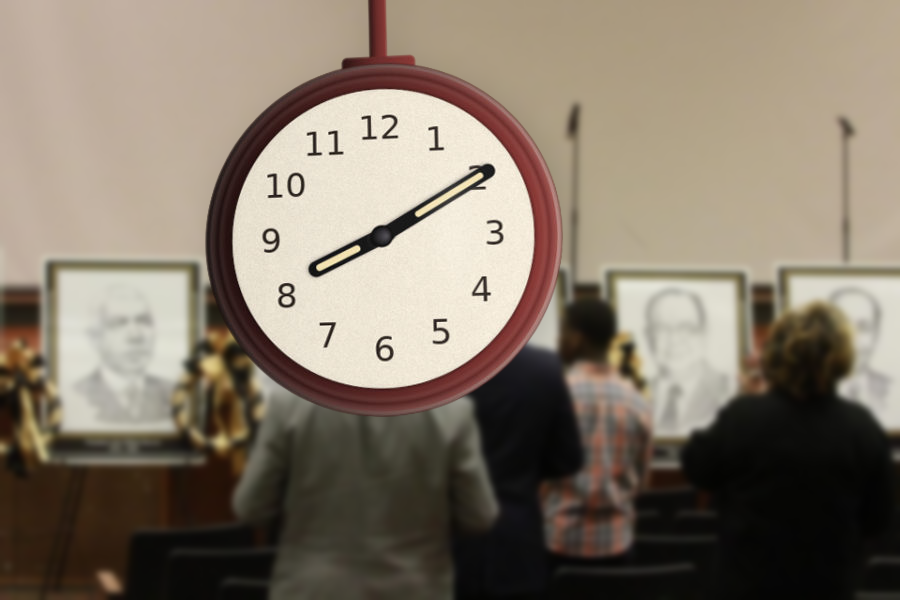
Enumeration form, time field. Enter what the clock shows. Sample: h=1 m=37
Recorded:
h=8 m=10
